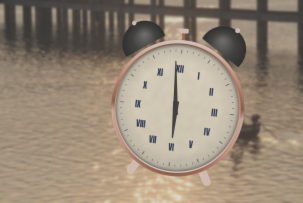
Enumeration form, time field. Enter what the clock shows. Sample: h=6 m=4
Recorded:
h=5 m=59
